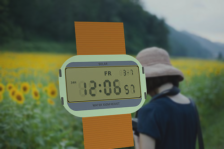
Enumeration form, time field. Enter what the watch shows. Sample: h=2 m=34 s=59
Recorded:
h=12 m=6 s=57
